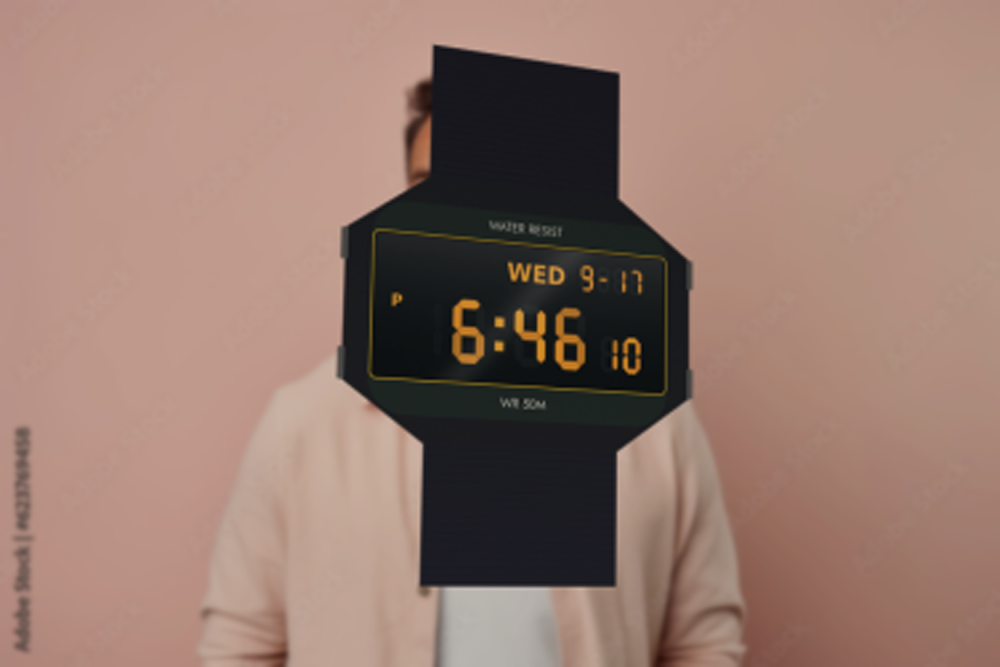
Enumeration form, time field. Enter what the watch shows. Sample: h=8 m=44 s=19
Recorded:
h=6 m=46 s=10
